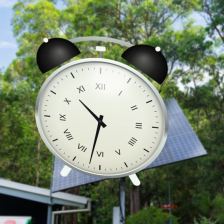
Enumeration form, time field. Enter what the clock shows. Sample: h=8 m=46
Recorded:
h=10 m=32
